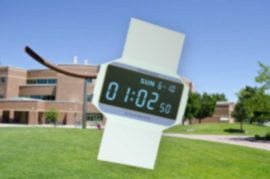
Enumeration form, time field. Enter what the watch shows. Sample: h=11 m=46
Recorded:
h=1 m=2
